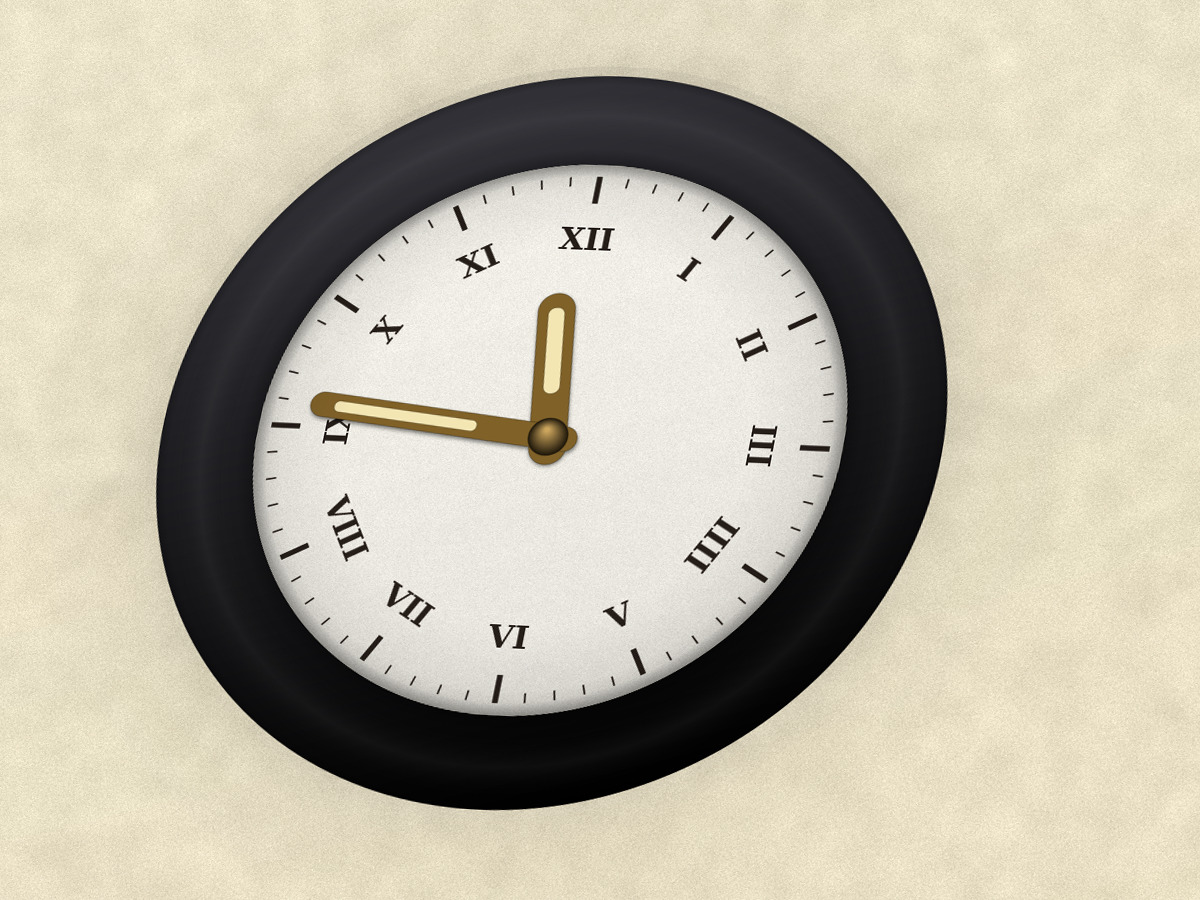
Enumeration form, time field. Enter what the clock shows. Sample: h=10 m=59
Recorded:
h=11 m=46
